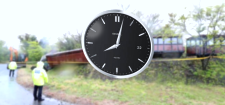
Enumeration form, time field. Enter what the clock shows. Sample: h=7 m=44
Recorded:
h=8 m=2
